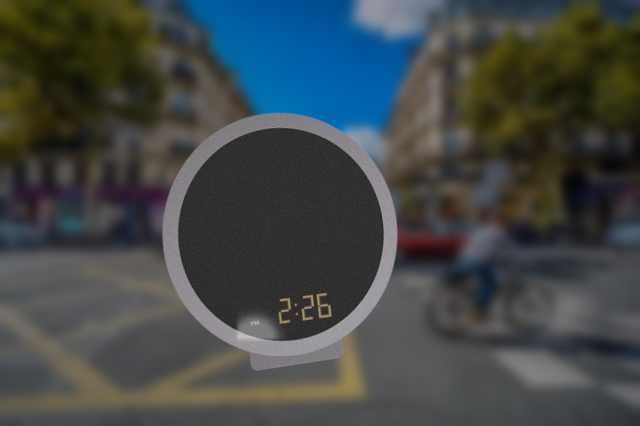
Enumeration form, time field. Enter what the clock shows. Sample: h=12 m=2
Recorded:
h=2 m=26
